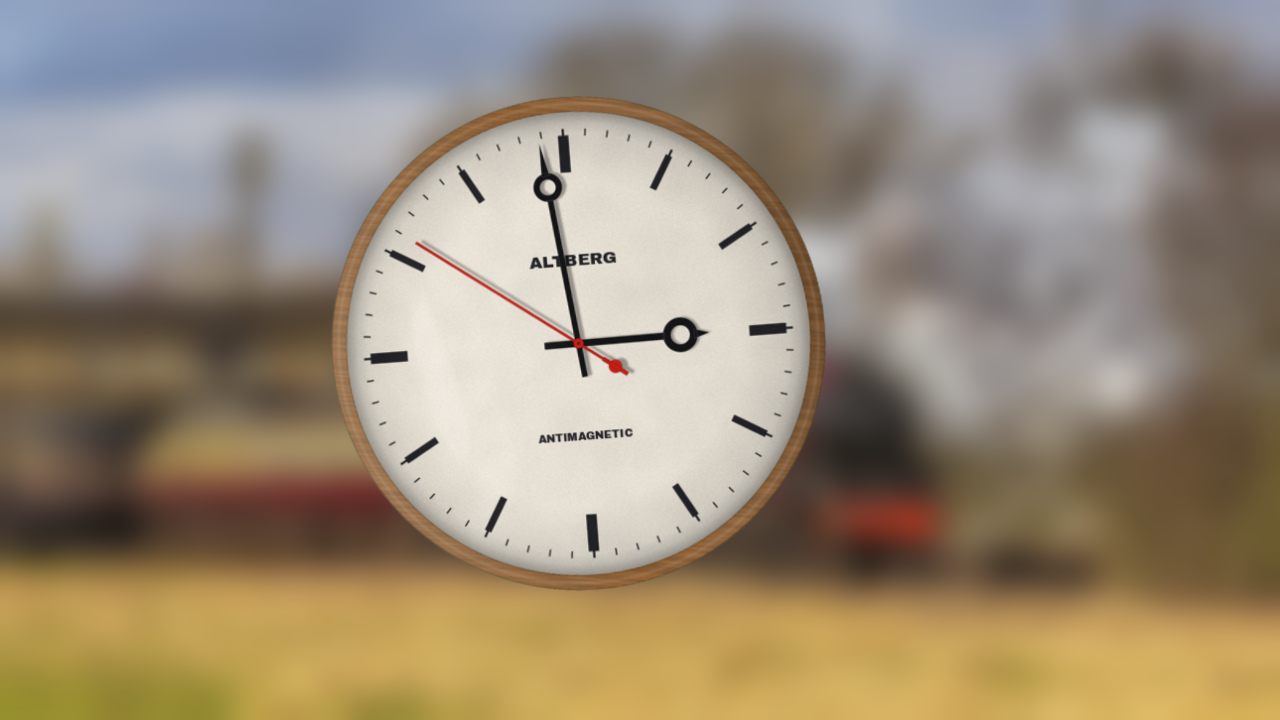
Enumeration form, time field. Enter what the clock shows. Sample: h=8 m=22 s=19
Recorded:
h=2 m=58 s=51
